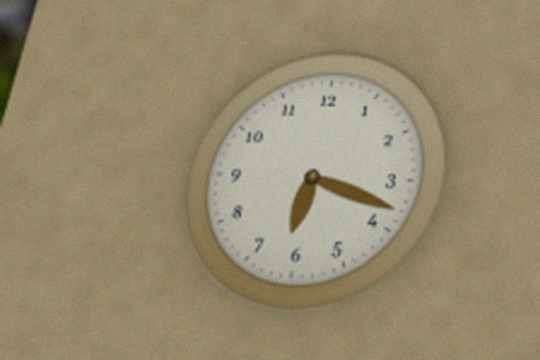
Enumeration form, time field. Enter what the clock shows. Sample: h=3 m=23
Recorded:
h=6 m=18
